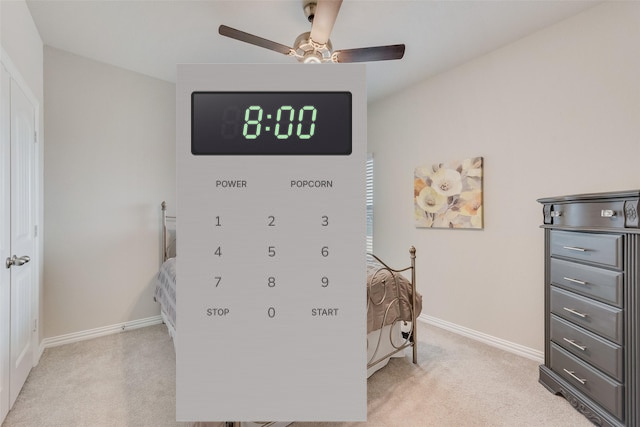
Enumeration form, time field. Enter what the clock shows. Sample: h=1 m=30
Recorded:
h=8 m=0
